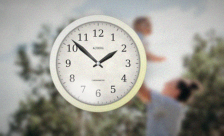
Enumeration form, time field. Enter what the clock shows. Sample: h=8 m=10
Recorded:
h=1 m=52
